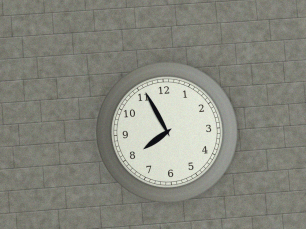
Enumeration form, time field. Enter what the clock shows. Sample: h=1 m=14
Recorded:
h=7 m=56
